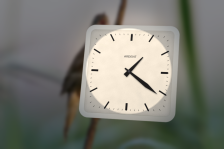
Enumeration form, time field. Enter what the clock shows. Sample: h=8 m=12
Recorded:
h=1 m=21
